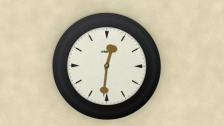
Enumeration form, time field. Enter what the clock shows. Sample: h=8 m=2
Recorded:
h=12 m=31
